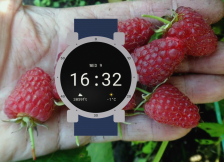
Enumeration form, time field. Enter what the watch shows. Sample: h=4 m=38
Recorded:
h=16 m=32
